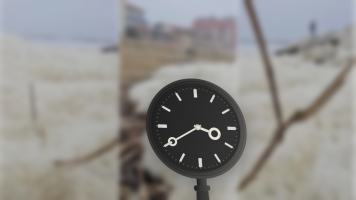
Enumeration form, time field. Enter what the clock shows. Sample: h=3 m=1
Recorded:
h=3 m=40
